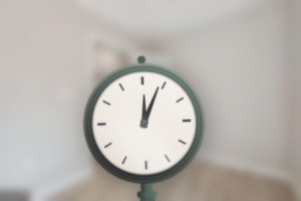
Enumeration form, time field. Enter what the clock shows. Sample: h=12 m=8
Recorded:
h=12 m=4
